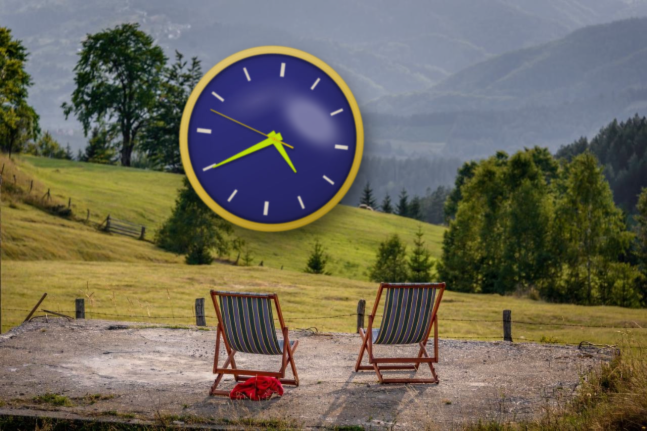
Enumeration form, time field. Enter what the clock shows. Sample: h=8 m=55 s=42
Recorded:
h=4 m=39 s=48
